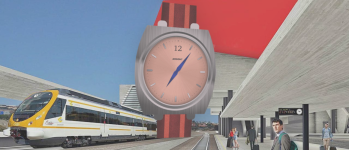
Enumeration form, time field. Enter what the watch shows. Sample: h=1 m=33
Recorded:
h=7 m=6
